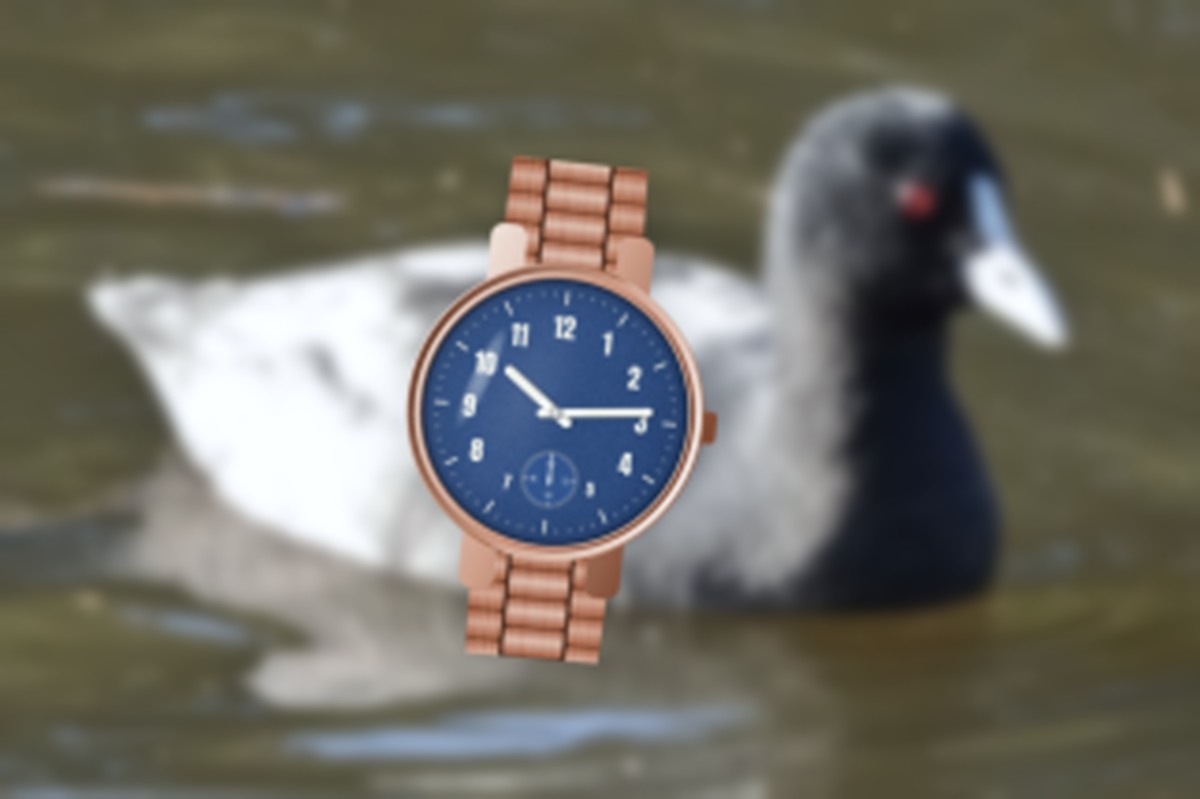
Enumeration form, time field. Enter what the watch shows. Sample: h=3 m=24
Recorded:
h=10 m=14
